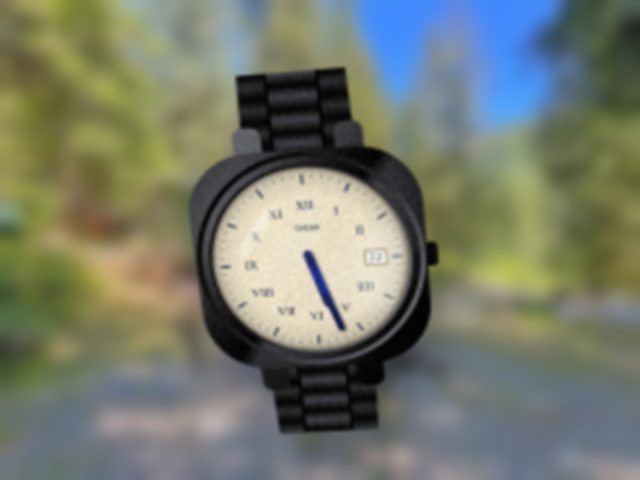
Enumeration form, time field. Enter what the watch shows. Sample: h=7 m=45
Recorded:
h=5 m=27
